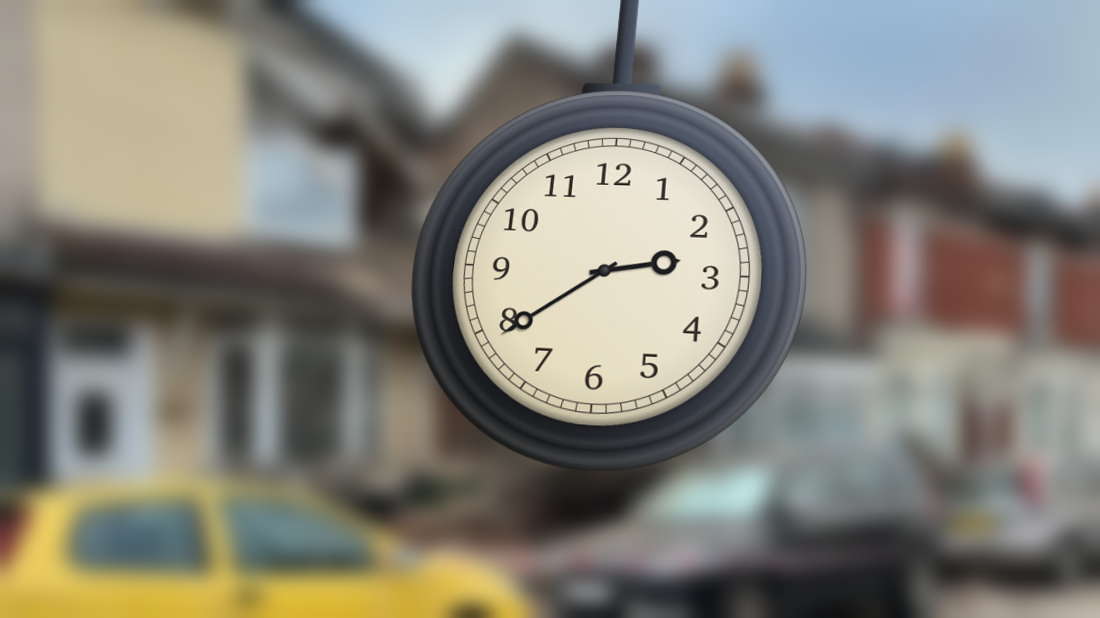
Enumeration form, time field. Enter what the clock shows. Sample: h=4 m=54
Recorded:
h=2 m=39
